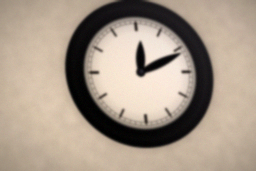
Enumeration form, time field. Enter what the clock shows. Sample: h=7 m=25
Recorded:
h=12 m=11
